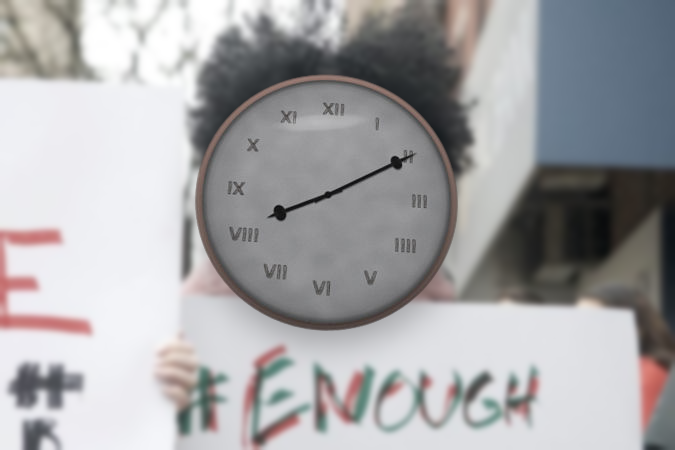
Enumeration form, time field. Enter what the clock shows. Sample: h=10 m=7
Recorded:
h=8 m=10
